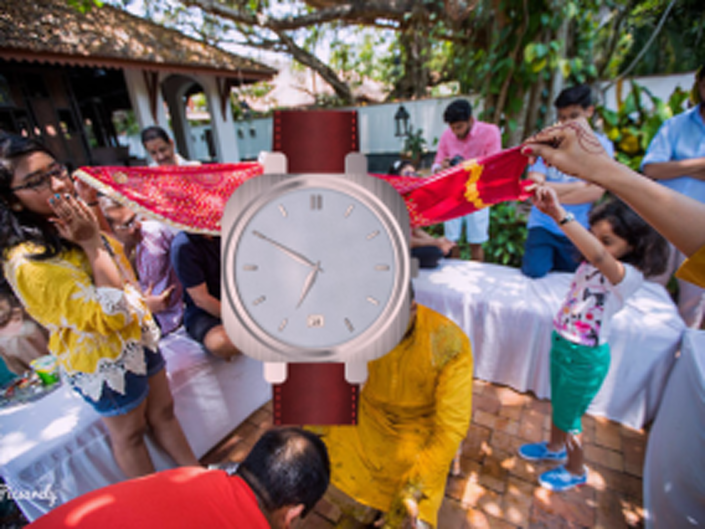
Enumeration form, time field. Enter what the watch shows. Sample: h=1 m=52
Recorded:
h=6 m=50
